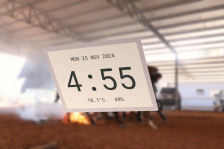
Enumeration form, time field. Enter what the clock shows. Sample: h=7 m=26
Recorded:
h=4 m=55
